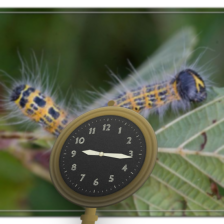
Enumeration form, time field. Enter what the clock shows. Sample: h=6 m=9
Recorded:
h=9 m=16
